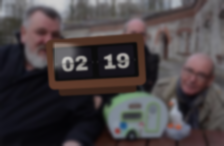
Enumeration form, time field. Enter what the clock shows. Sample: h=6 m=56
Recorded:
h=2 m=19
